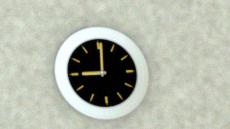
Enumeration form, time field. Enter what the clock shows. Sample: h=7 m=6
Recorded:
h=9 m=1
